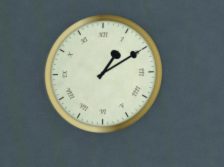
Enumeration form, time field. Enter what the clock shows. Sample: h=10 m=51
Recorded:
h=1 m=10
